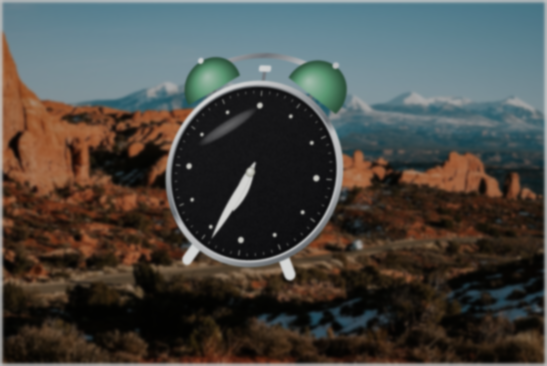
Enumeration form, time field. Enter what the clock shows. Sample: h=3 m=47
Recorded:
h=6 m=34
